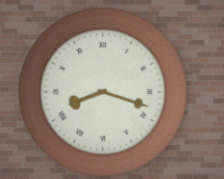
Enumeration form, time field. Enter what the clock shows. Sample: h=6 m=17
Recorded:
h=8 m=18
